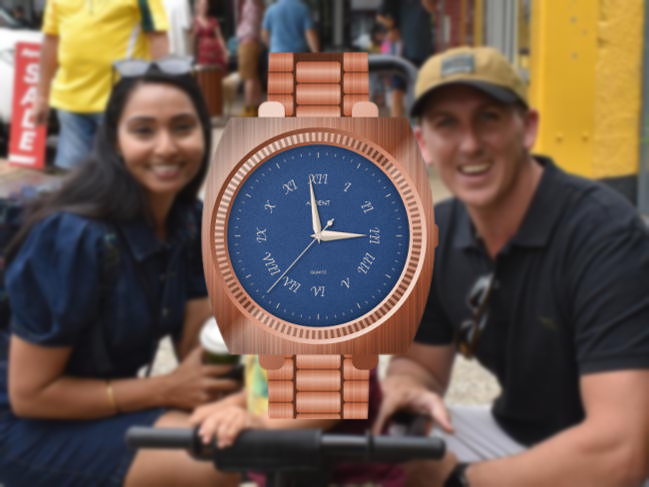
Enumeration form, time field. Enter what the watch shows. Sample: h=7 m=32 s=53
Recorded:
h=2 m=58 s=37
